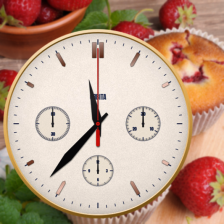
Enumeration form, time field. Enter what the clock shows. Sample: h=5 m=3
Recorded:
h=11 m=37
